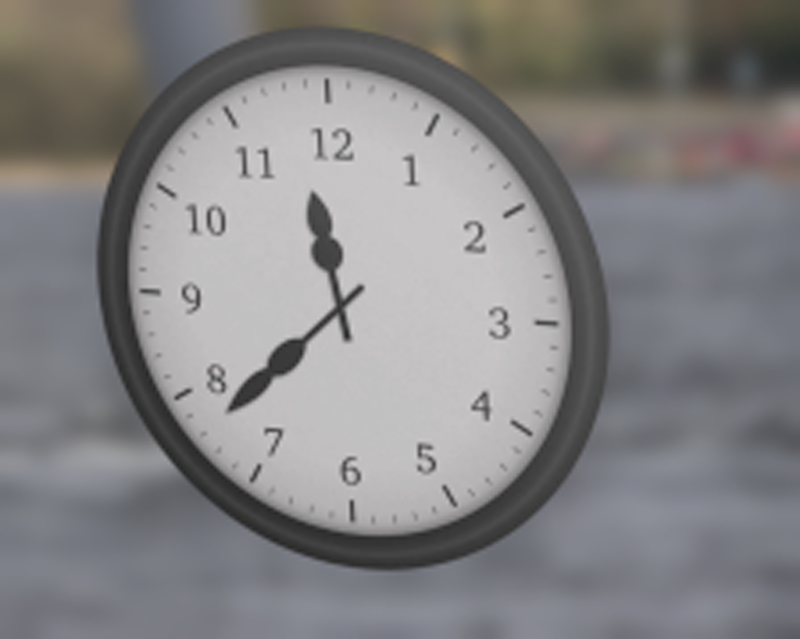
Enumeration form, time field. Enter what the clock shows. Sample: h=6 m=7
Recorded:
h=11 m=38
